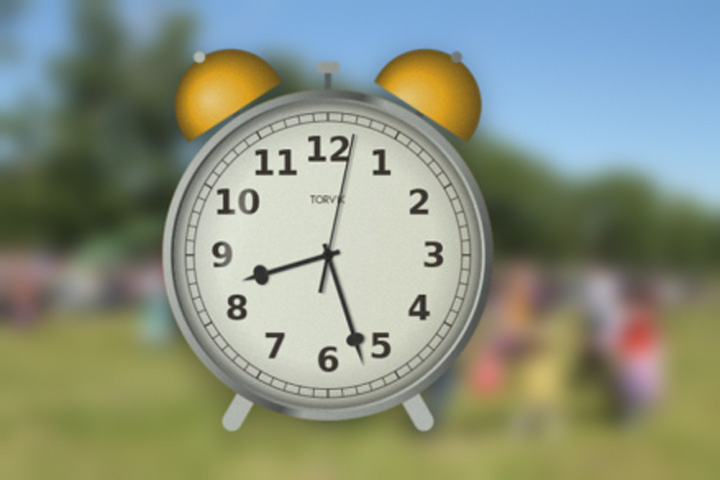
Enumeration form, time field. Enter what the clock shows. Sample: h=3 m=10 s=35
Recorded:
h=8 m=27 s=2
